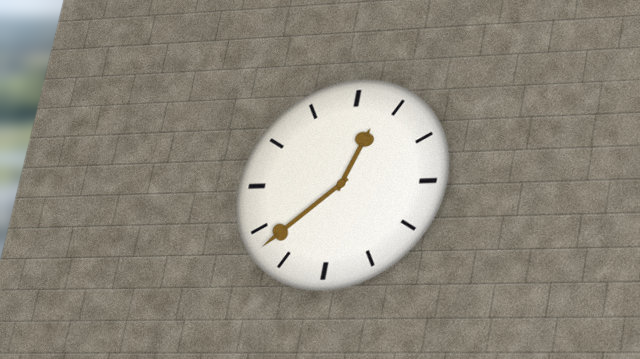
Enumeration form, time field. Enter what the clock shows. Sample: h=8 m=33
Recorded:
h=12 m=38
